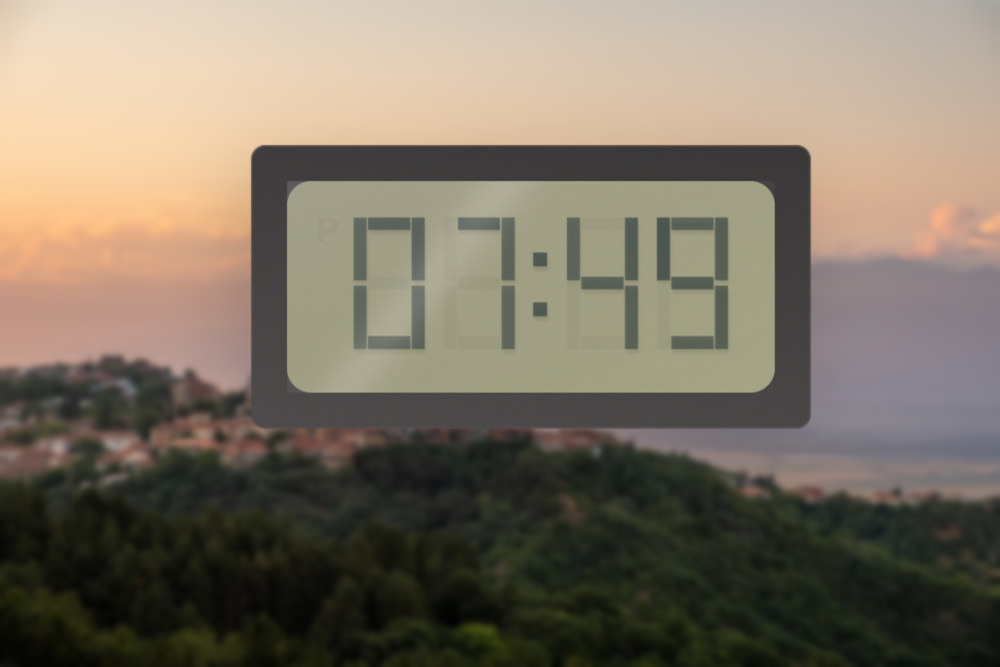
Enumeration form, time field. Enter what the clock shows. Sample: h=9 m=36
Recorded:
h=7 m=49
